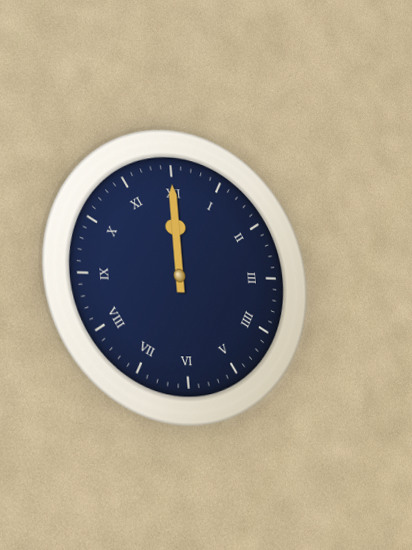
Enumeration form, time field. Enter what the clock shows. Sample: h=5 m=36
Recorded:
h=12 m=0
